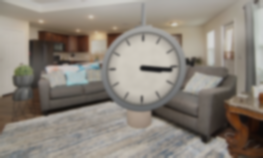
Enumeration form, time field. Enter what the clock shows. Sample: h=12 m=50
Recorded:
h=3 m=16
